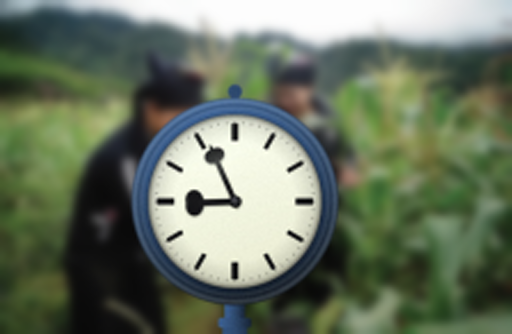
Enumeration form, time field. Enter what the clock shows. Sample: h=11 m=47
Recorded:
h=8 m=56
